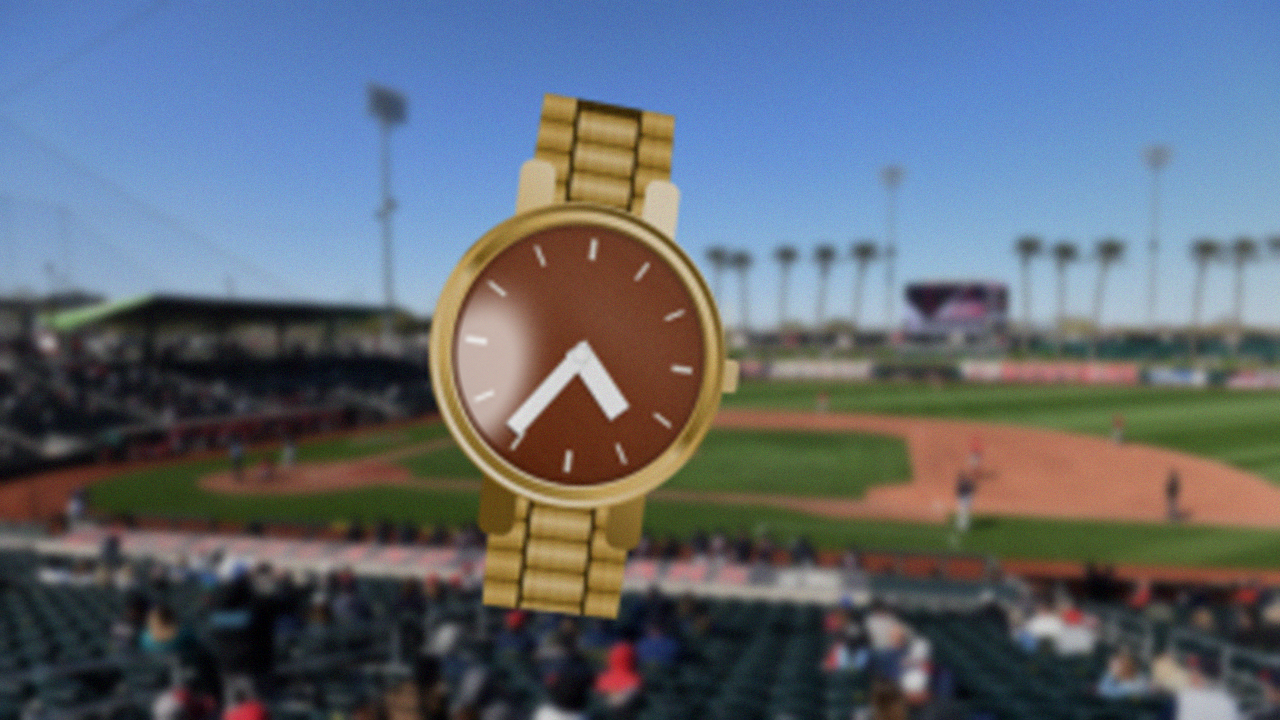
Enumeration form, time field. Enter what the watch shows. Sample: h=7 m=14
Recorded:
h=4 m=36
